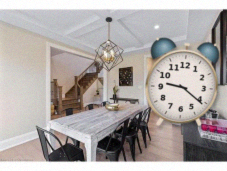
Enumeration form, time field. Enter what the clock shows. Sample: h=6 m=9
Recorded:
h=9 m=21
